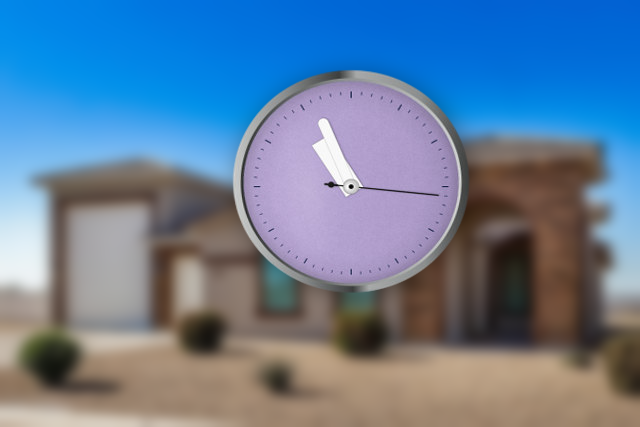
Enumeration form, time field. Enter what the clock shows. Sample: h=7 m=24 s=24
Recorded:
h=10 m=56 s=16
